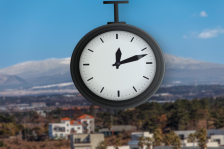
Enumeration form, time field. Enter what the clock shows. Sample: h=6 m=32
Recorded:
h=12 m=12
